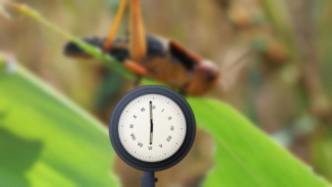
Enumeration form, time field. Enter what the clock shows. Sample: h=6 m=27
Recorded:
h=5 m=59
